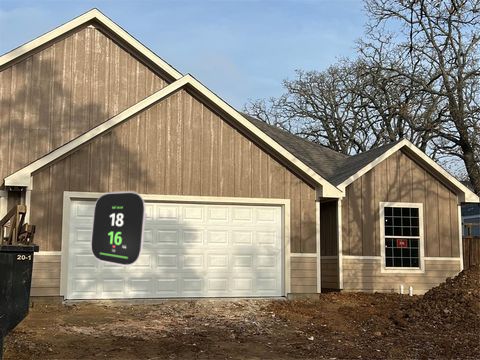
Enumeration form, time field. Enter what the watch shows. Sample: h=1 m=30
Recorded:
h=18 m=16
